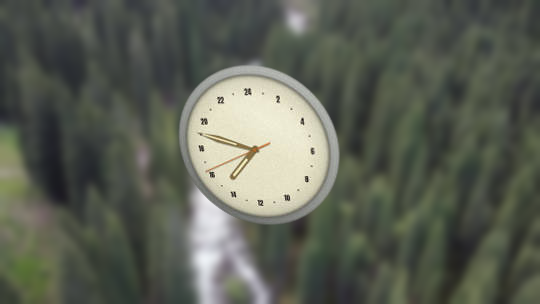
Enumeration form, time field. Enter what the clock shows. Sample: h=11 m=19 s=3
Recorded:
h=14 m=47 s=41
